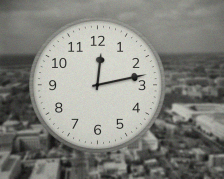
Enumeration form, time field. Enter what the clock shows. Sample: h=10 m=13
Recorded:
h=12 m=13
